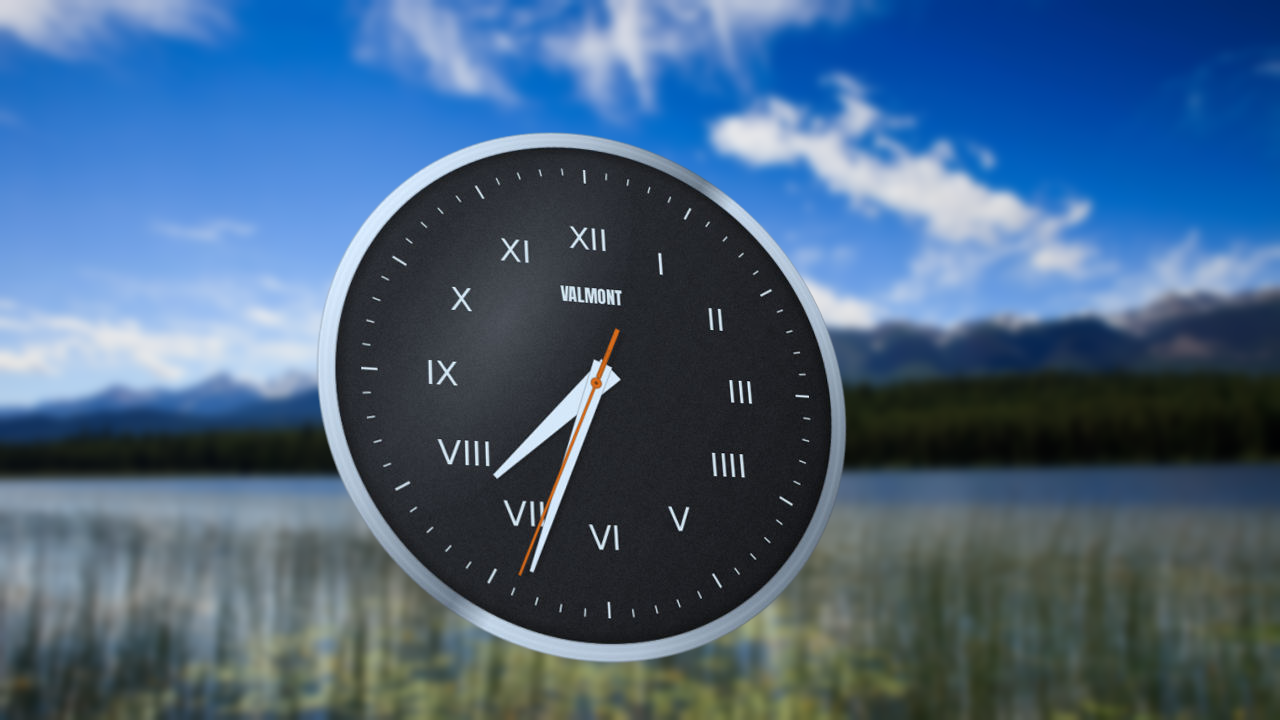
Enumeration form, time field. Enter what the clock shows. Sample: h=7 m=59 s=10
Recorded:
h=7 m=33 s=34
